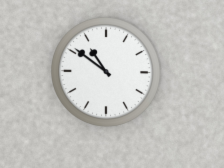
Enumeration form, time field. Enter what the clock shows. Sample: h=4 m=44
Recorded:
h=10 m=51
